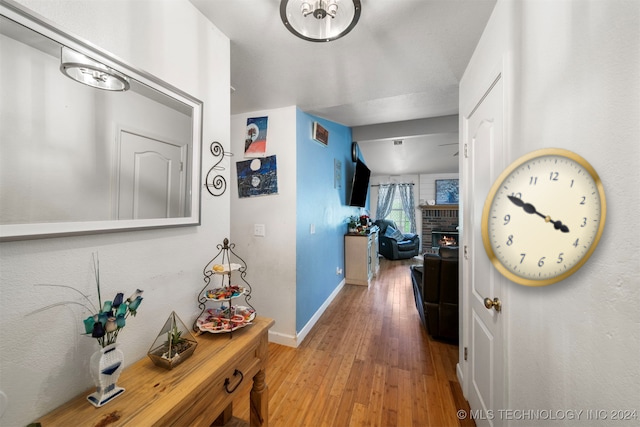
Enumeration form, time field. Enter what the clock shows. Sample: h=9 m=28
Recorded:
h=3 m=49
